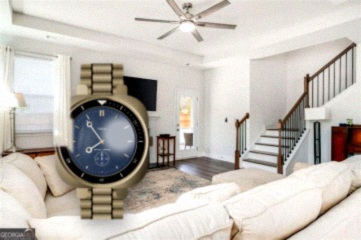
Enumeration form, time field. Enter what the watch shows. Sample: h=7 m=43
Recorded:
h=7 m=54
